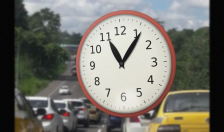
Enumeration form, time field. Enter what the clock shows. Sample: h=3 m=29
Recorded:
h=11 m=6
